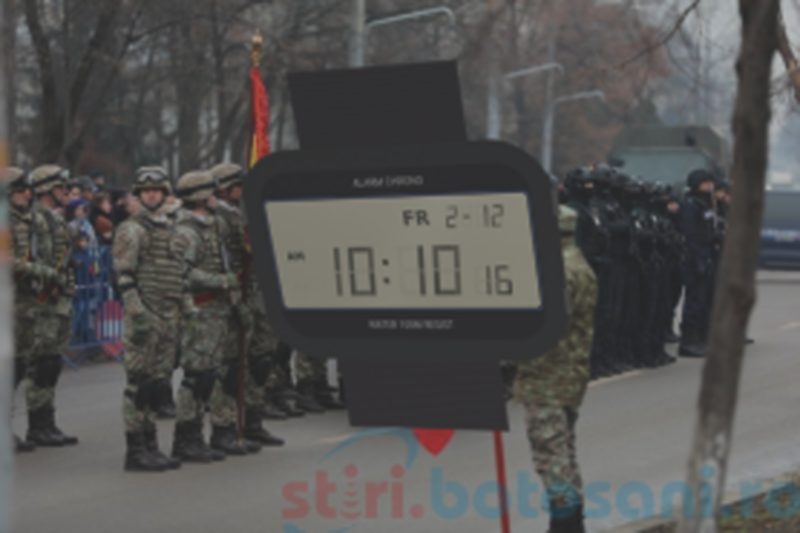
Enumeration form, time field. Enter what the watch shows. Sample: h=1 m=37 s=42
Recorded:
h=10 m=10 s=16
